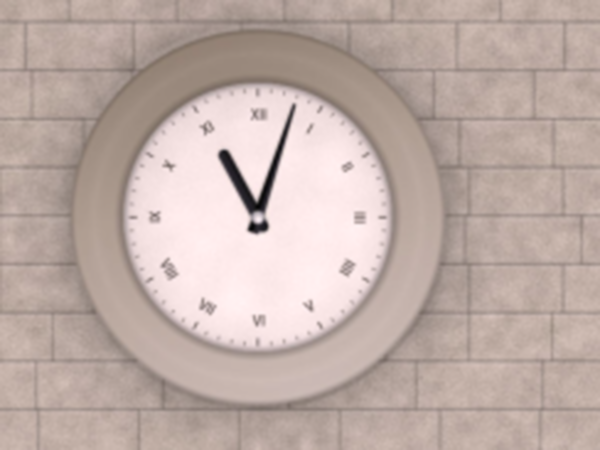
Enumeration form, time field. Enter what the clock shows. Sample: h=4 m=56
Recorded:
h=11 m=3
